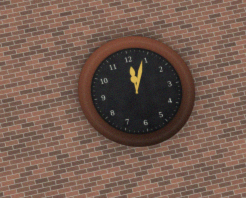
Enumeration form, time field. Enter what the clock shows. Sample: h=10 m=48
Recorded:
h=12 m=4
